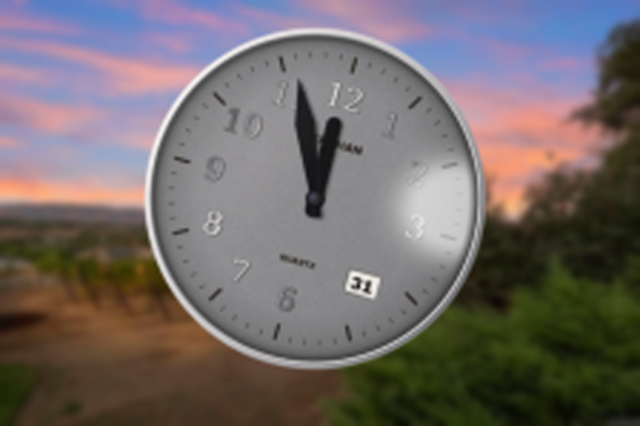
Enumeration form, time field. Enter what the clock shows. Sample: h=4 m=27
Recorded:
h=11 m=56
